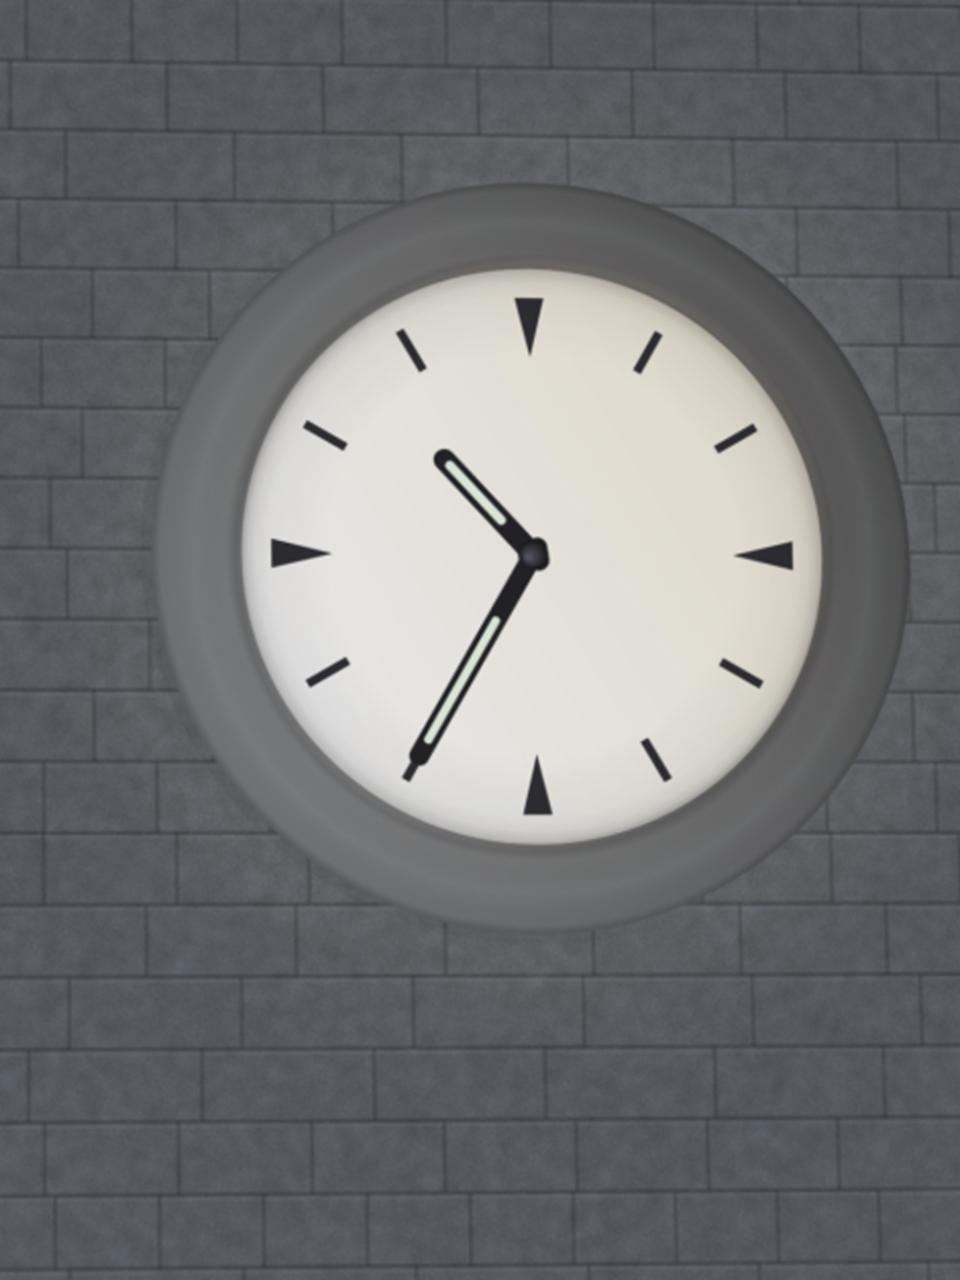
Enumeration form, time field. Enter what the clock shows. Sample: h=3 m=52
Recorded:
h=10 m=35
